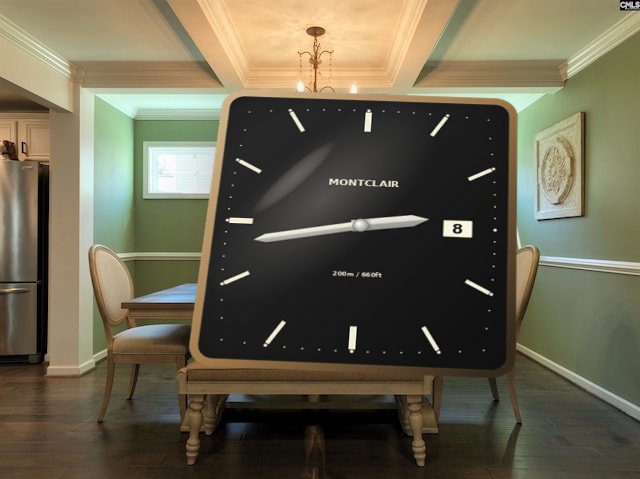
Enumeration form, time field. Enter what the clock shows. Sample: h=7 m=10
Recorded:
h=2 m=43
